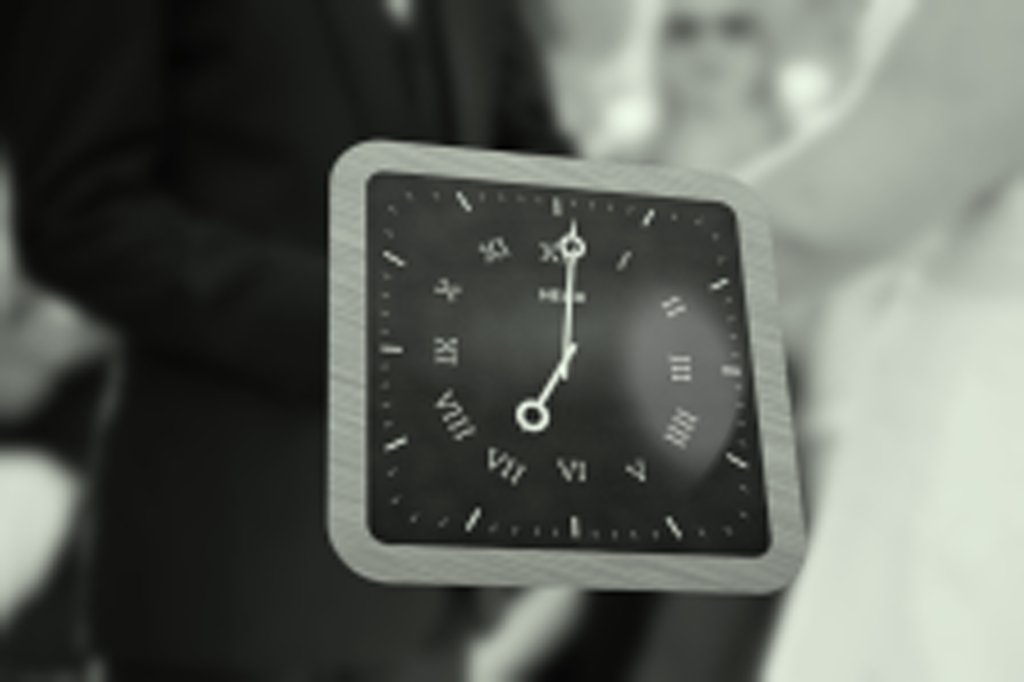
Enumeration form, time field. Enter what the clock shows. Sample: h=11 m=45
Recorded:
h=7 m=1
